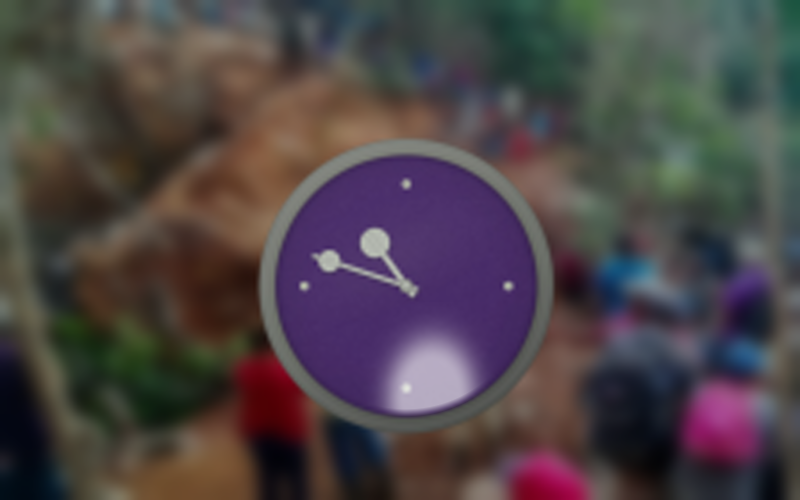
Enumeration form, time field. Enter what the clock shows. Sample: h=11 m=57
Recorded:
h=10 m=48
